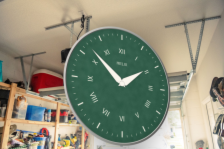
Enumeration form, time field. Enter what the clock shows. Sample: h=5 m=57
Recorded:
h=1 m=52
